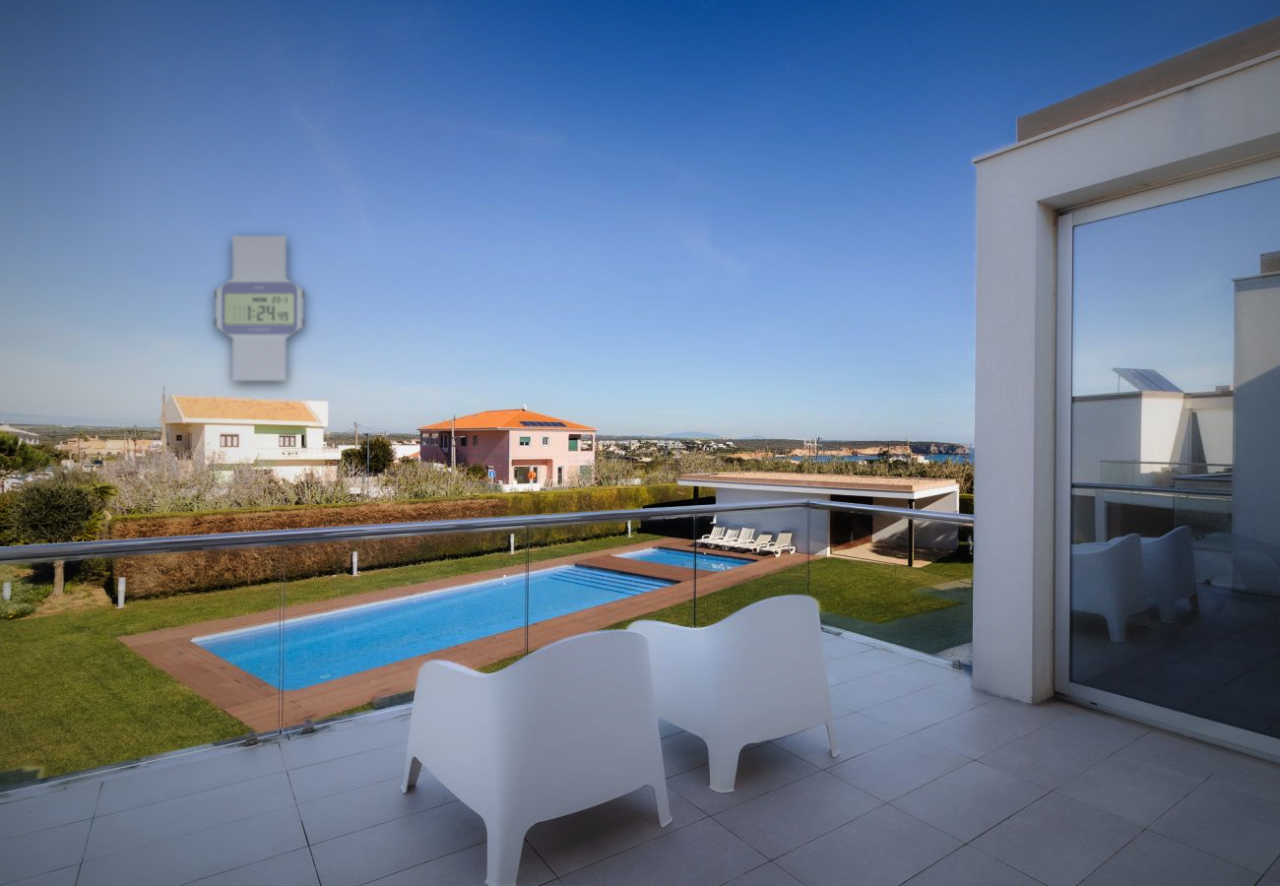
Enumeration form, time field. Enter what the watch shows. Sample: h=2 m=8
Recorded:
h=1 m=24
